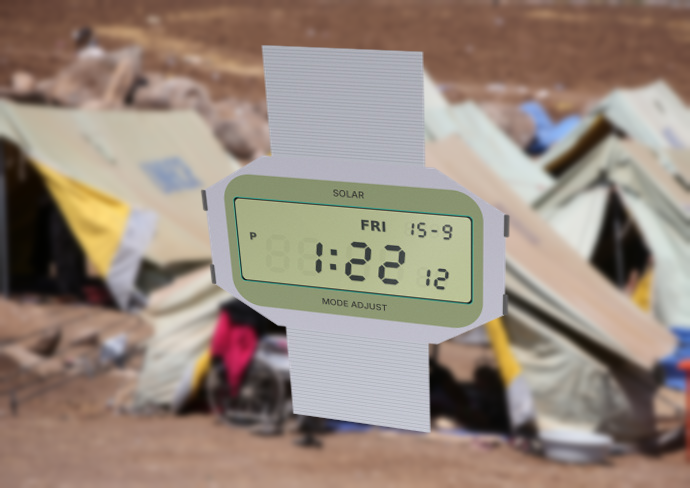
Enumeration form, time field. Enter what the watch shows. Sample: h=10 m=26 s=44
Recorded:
h=1 m=22 s=12
